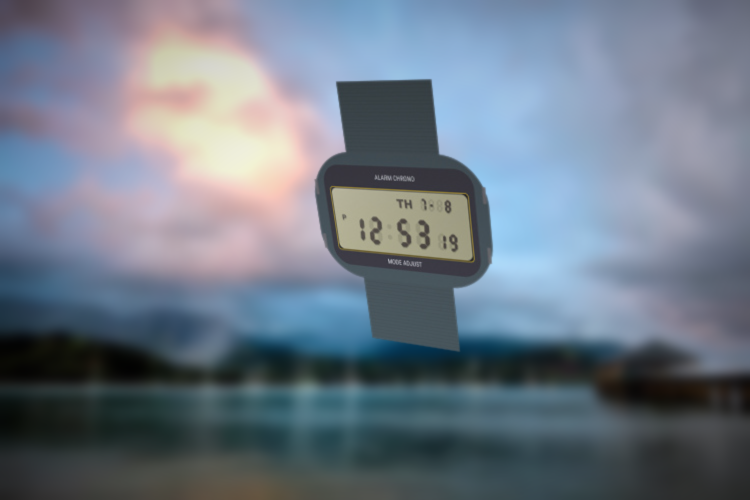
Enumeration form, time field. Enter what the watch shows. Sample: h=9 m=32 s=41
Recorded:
h=12 m=53 s=19
